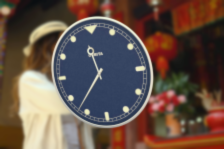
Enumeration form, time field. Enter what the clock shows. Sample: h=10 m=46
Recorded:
h=11 m=37
